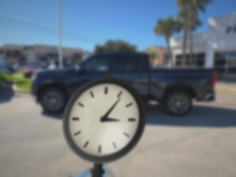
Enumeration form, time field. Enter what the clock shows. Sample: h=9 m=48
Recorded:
h=3 m=6
